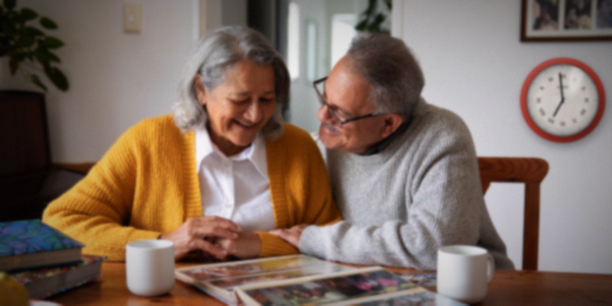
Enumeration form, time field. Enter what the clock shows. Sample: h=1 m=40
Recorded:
h=6 m=59
